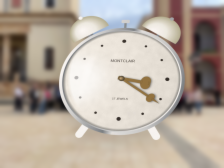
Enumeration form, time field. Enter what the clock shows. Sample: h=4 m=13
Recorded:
h=3 m=21
